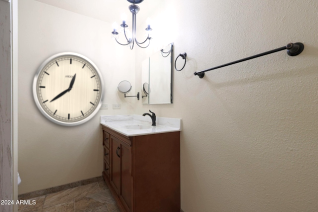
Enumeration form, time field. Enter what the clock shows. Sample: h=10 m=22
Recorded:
h=12 m=39
